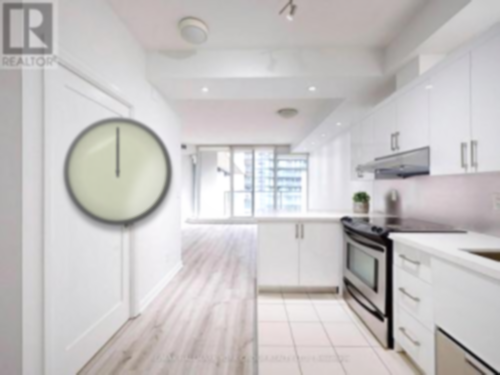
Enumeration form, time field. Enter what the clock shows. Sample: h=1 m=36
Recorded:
h=12 m=0
